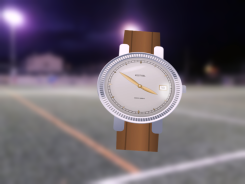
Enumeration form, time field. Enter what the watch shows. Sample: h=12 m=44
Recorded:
h=3 m=51
